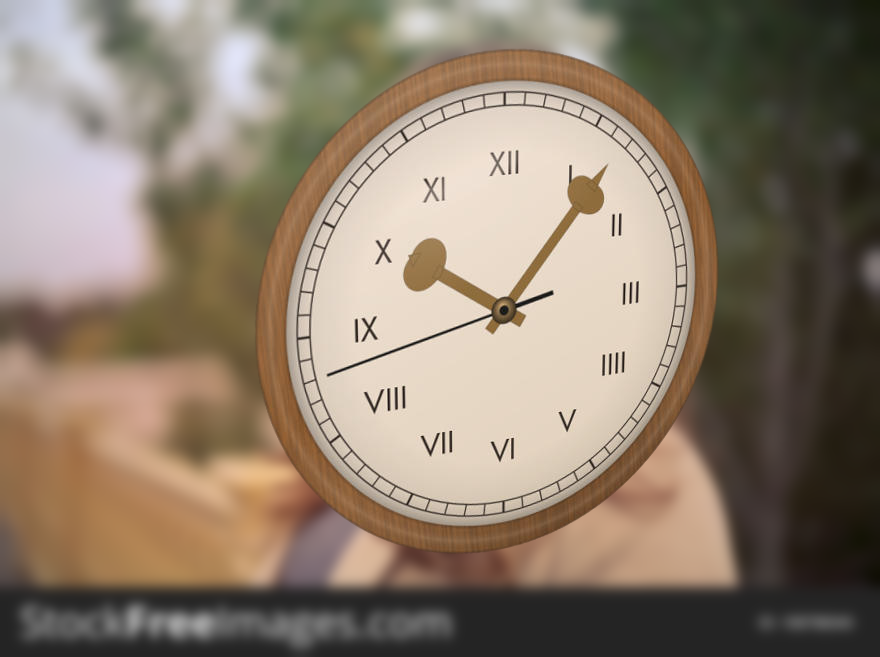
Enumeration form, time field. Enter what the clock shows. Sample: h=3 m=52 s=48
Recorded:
h=10 m=6 s=43
